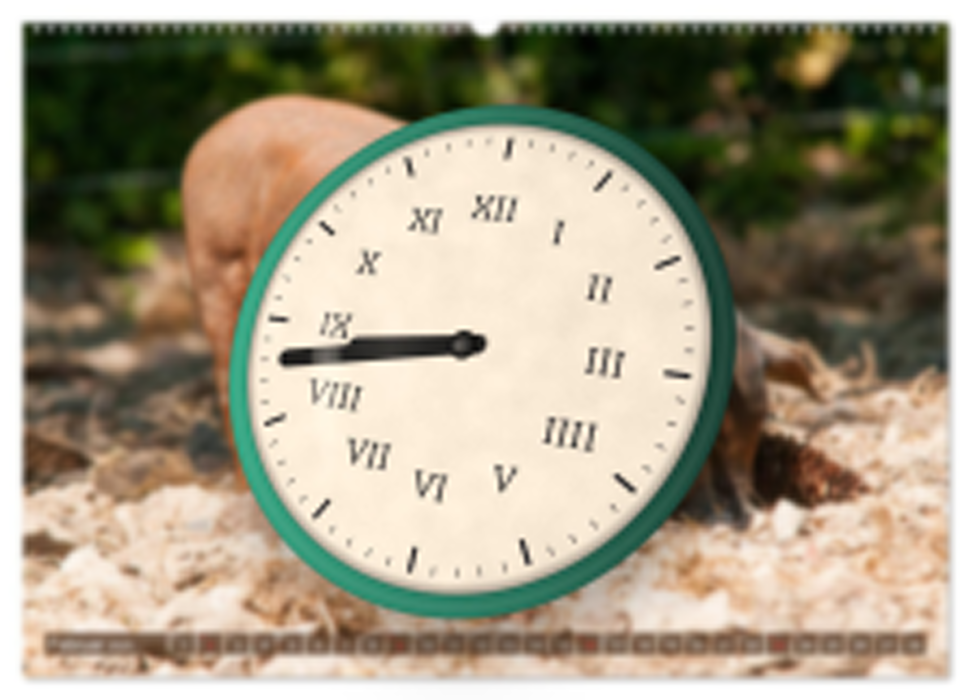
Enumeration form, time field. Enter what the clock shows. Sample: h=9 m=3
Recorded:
h=8 m=43
